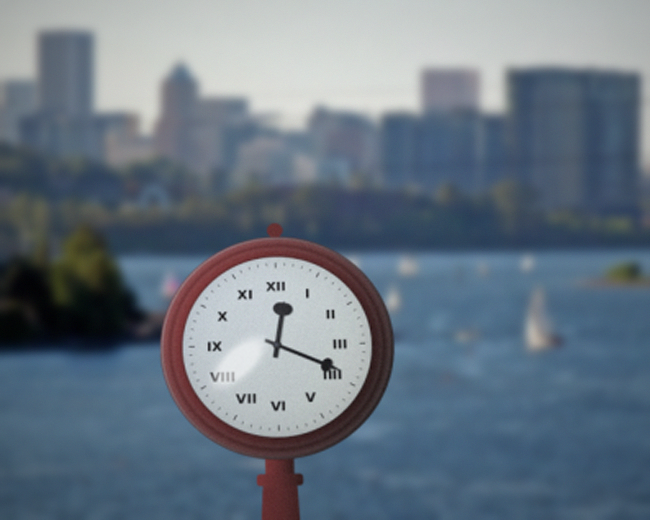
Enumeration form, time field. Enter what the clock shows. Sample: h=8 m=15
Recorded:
h=12 m=19
